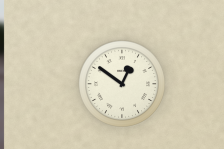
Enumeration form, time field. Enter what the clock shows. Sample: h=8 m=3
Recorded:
h=12 m=51
